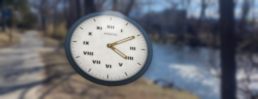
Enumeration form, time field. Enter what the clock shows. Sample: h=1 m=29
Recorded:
h=4 m=10
